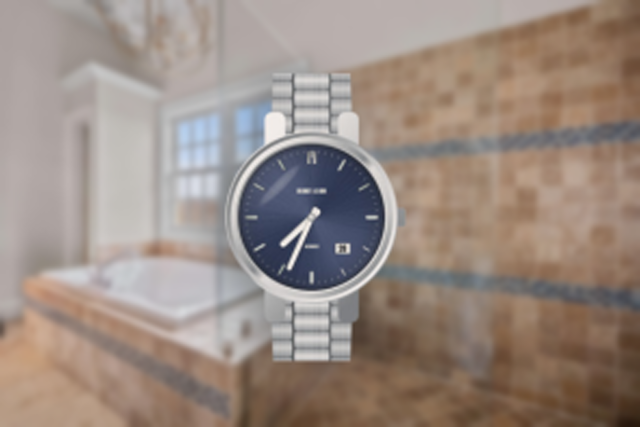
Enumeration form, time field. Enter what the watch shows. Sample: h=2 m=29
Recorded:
h=7 m=34
